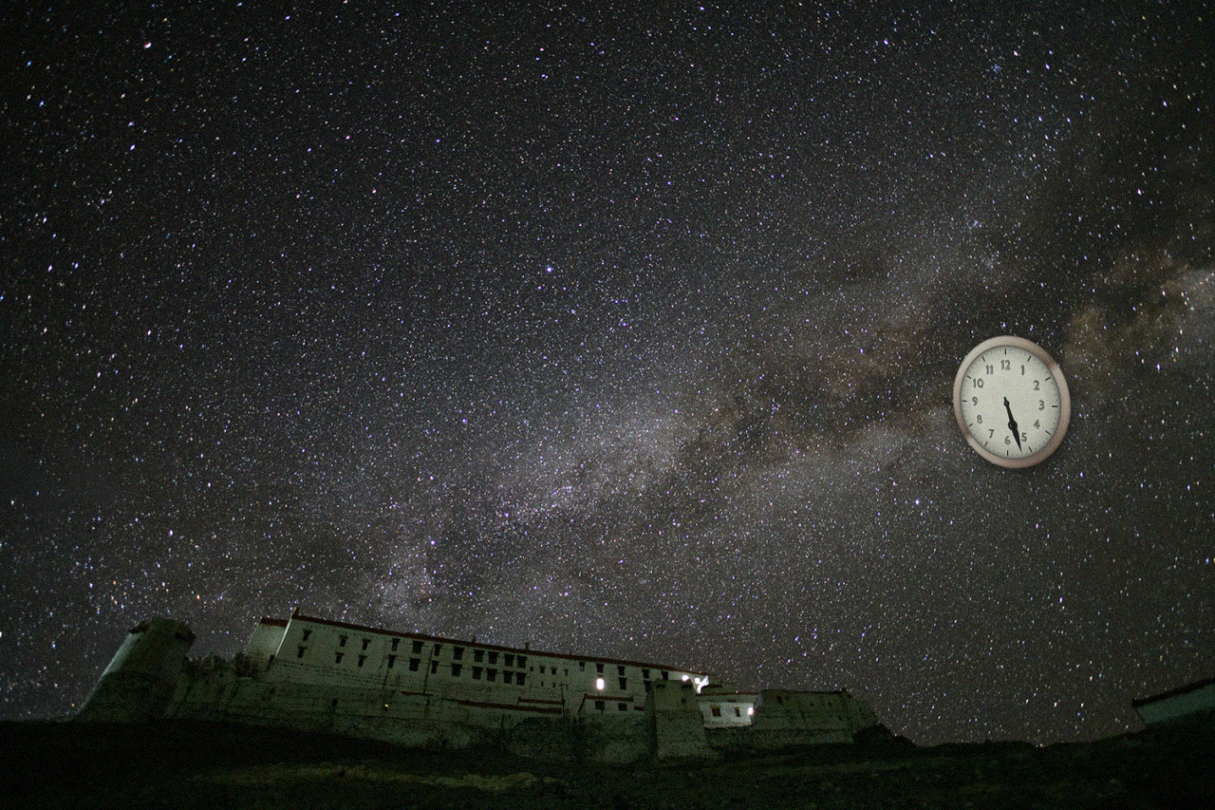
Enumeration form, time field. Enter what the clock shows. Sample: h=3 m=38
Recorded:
h=5 m=27
